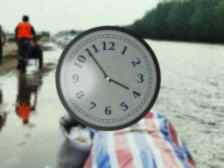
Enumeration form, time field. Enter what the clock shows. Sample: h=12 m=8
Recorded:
h=3 m=54
